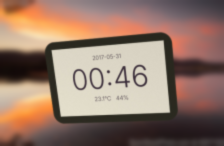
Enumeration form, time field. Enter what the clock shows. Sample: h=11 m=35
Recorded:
h=0 m=46
